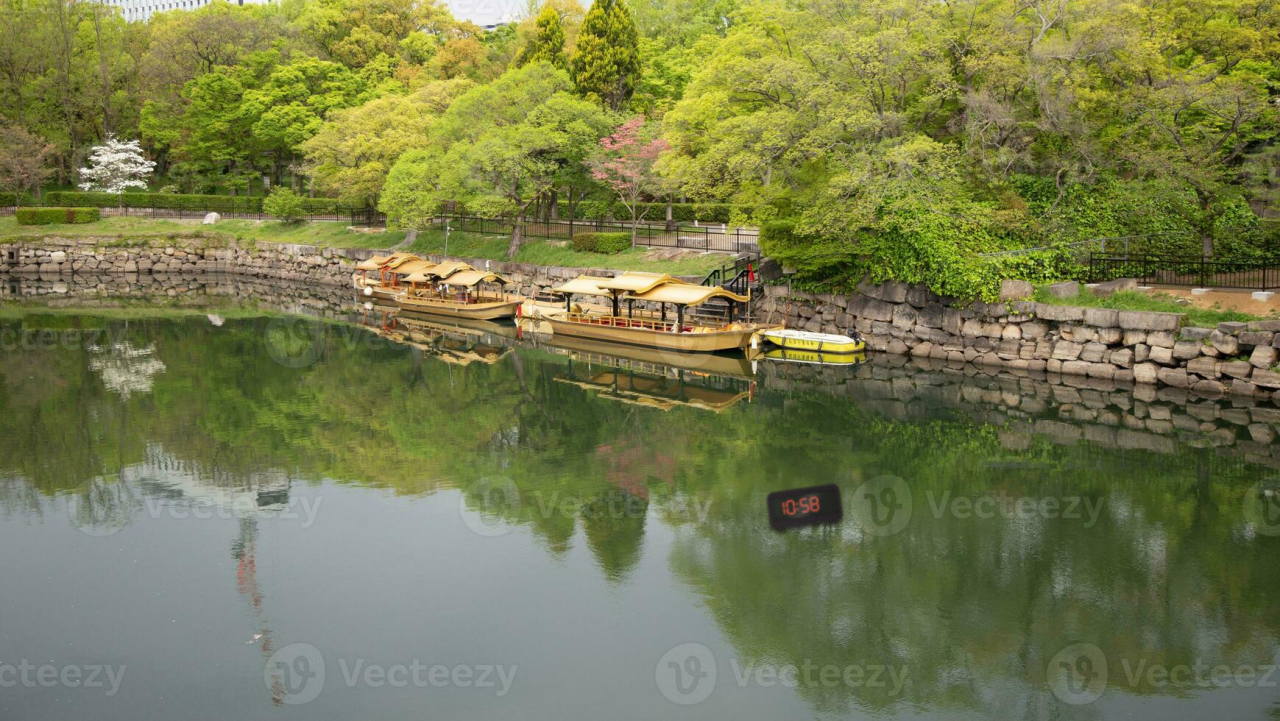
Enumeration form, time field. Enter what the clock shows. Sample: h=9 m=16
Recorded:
h=10 m=58
